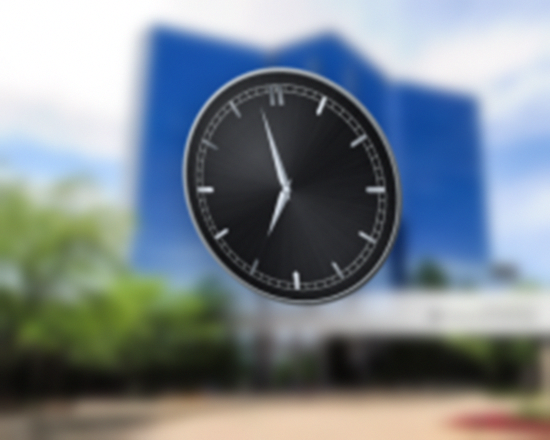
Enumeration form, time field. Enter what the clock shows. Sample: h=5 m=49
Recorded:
h=6 m=58
